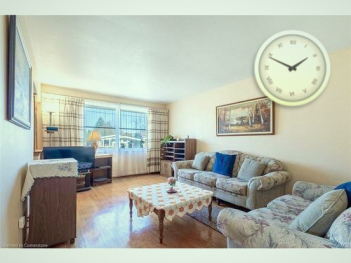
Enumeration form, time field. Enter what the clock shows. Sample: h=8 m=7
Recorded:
h=1 m=49
